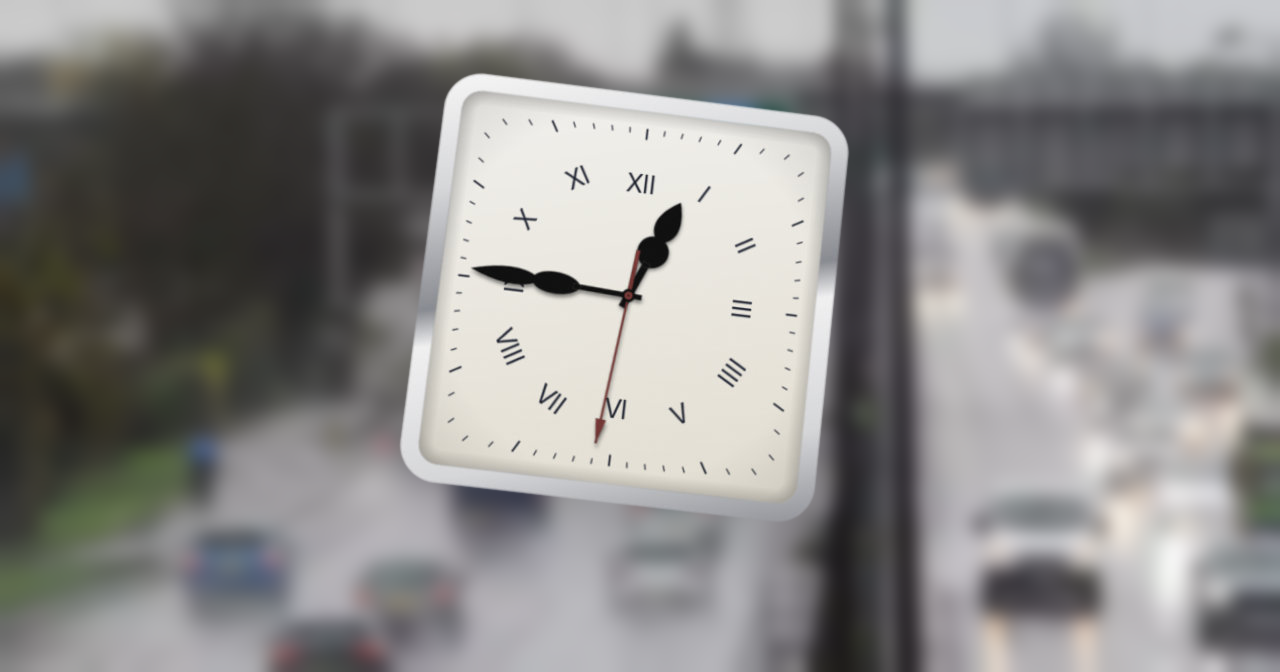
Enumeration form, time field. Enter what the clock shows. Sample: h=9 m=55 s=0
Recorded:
h=12 m=45 s=31
